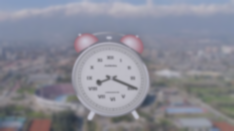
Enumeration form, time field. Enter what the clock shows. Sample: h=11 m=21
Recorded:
h=8 m=19
